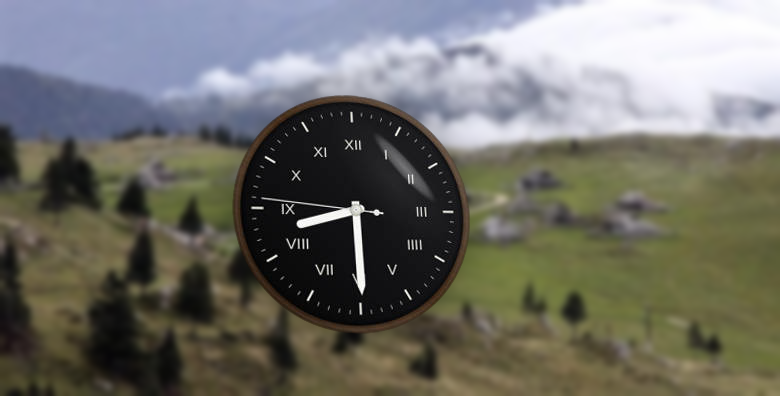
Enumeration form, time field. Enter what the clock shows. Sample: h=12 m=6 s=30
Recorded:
h=8 m=29 s=46
